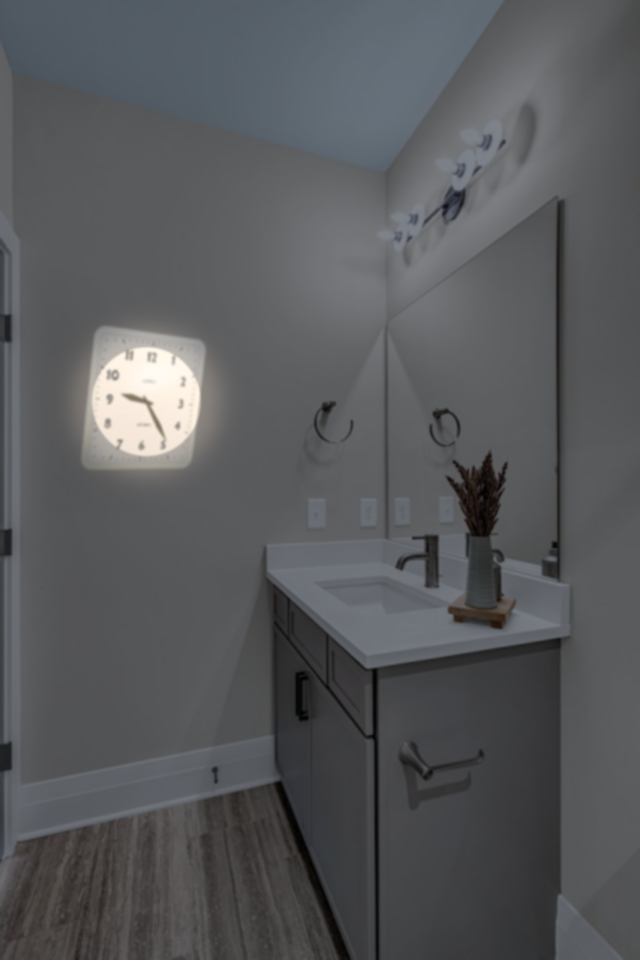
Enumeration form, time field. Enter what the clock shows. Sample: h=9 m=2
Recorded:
h=9 m=24
